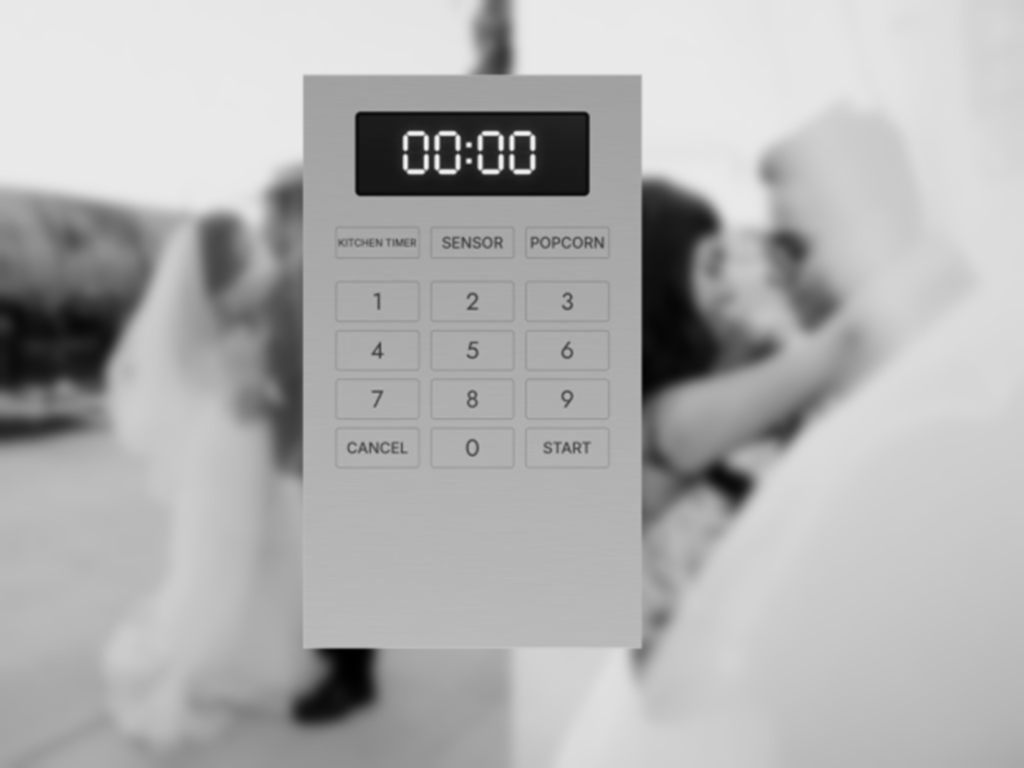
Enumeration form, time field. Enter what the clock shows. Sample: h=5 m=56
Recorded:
h=0 m=0
